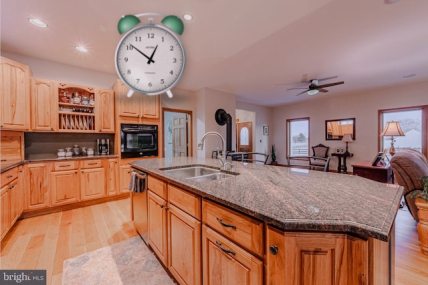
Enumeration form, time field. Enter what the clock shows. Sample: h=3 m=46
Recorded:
h=12 m=51
